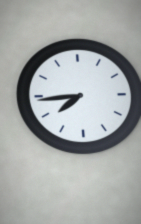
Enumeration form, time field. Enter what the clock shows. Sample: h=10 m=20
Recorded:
h=7 m=44
